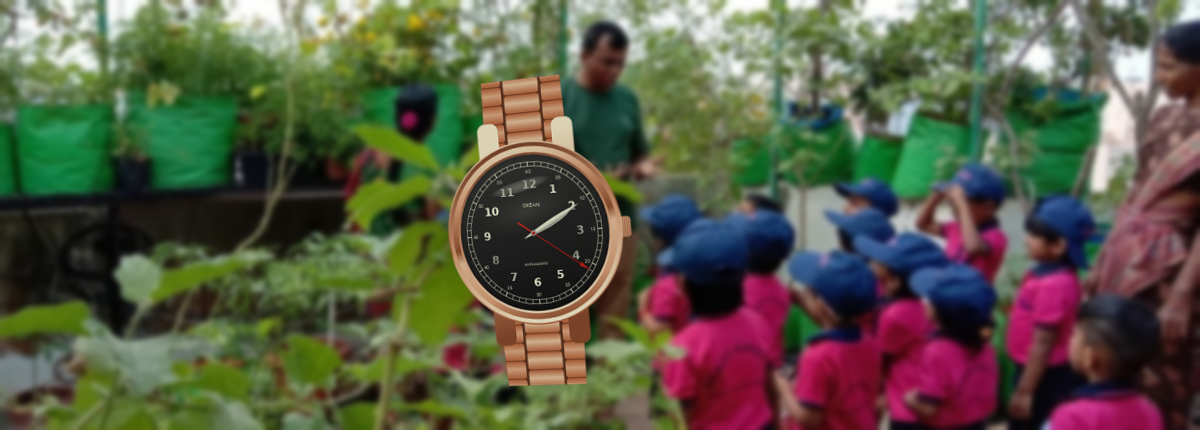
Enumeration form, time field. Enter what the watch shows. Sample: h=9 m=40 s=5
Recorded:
h=2 m=10 s=21
